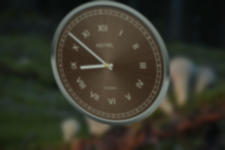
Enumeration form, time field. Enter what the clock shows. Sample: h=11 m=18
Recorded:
h=8 m=52
